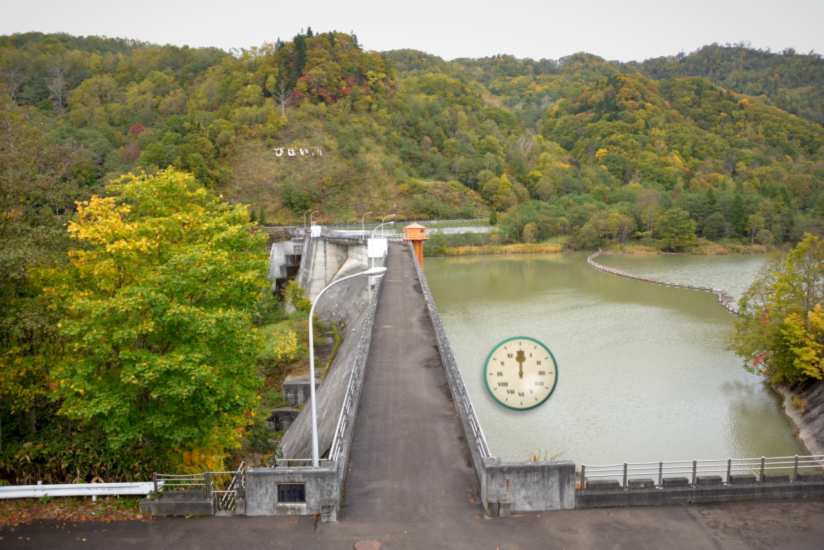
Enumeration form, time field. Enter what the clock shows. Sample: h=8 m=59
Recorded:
h=12 m=0
